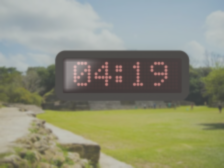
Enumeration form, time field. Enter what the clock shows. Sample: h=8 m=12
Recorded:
h=4 m=19
